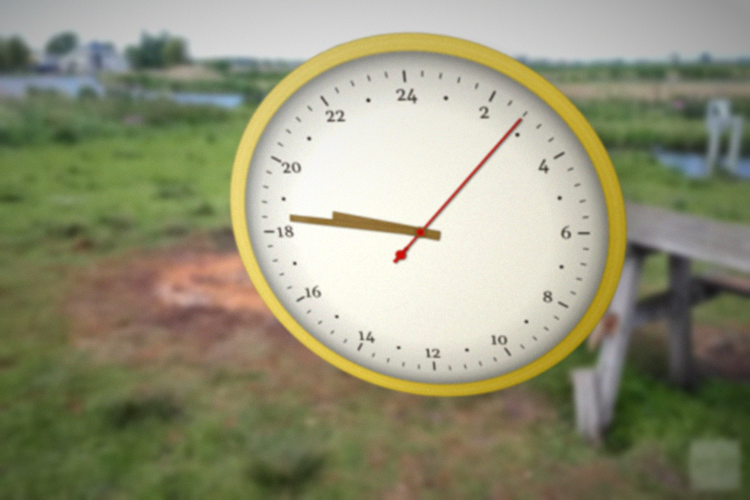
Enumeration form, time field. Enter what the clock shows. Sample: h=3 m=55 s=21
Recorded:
h=18 m=46 s=7
